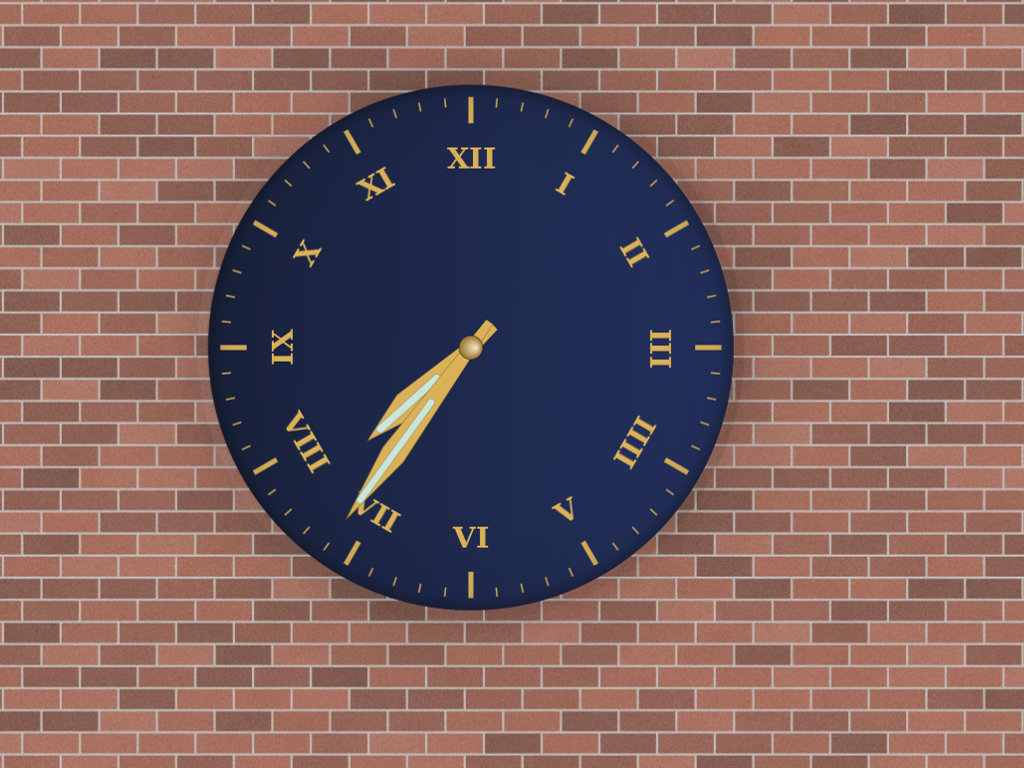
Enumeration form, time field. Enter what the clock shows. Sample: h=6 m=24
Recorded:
h=7 m=36
